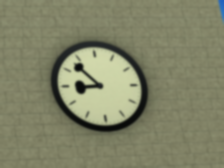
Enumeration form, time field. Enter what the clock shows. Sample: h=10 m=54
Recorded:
h=8 m=53
